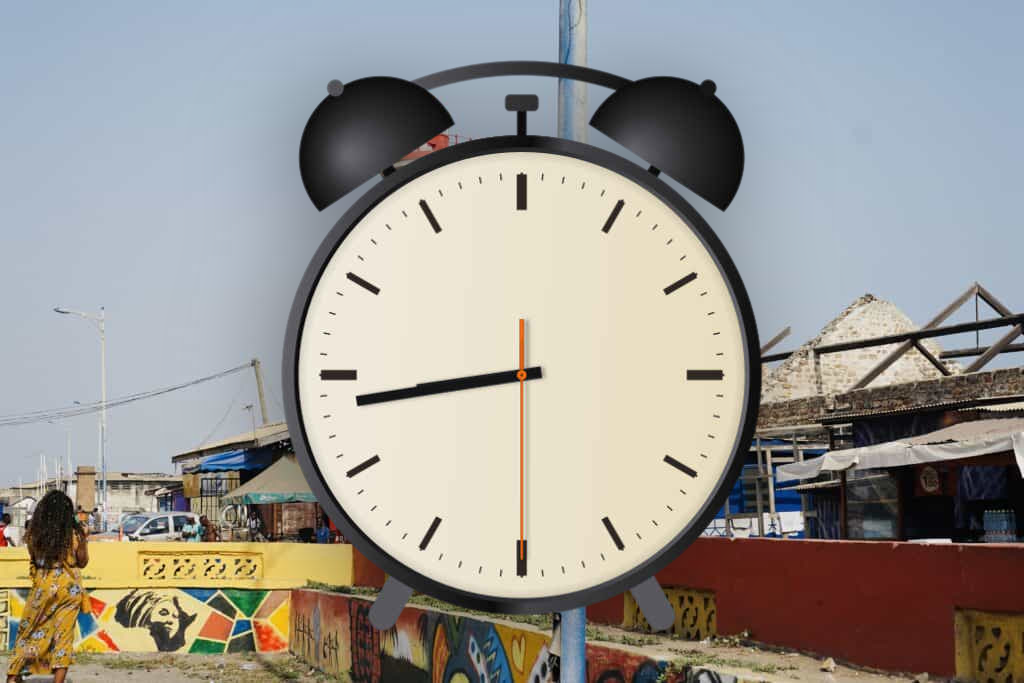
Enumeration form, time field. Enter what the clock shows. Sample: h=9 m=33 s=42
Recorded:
h=8 m=43 s=30
